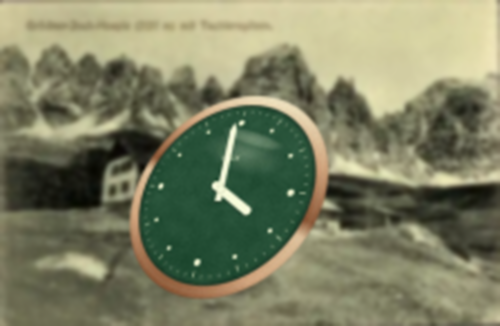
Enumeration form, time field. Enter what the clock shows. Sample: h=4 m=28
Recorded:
h=3 m=59
